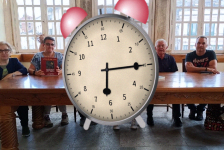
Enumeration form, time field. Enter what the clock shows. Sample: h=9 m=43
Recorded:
h=6 m=15
